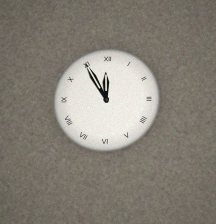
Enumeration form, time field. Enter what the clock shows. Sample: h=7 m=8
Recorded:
h=11 m=55
